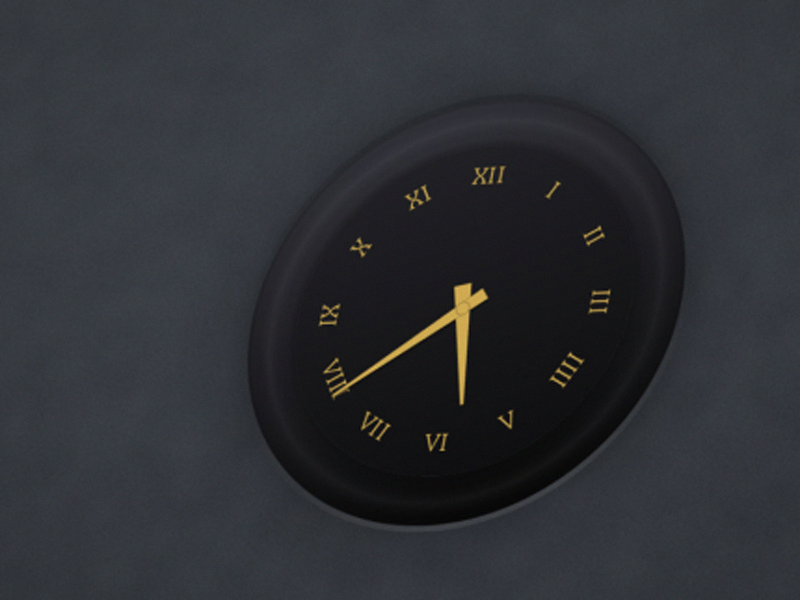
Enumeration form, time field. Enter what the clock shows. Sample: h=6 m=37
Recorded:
h=5 m=39
